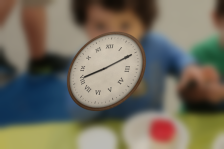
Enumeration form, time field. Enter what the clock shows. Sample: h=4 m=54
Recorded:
h=8 m=10
